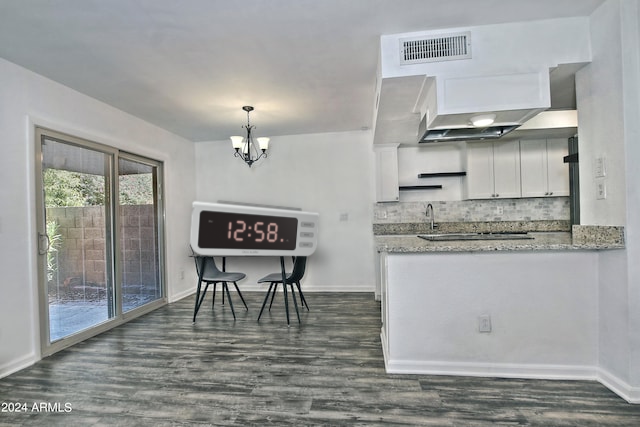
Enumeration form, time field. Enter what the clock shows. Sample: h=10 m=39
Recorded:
h=12 m=58
